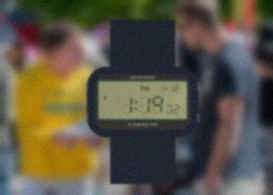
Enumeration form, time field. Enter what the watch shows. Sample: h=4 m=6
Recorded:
h=1 m=19
